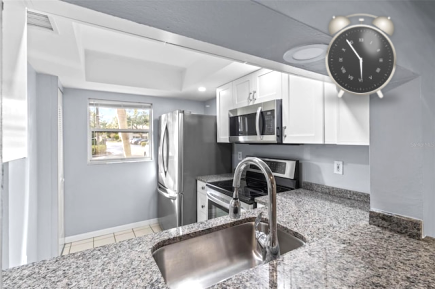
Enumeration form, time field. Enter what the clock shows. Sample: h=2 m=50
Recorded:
h=5 m=54
